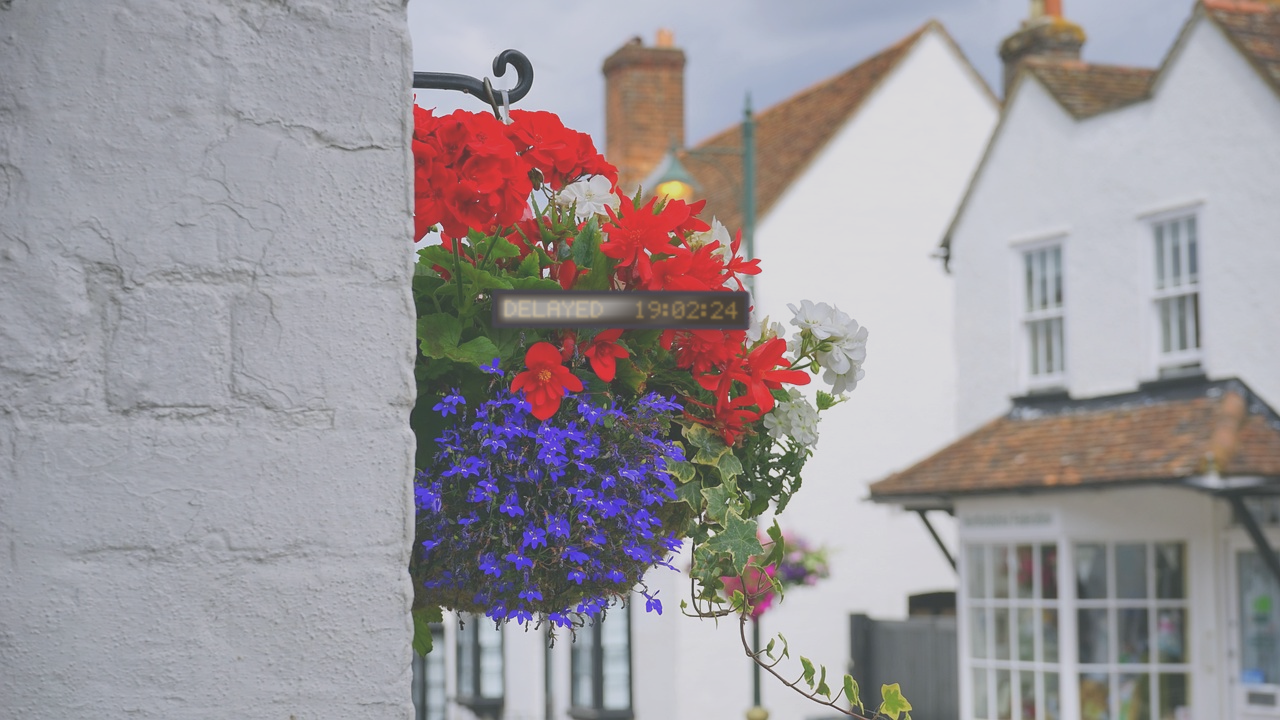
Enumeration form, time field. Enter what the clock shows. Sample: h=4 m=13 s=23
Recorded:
h=19 m=2 s=24
